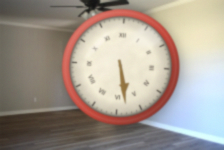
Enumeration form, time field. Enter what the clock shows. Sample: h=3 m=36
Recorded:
h=5 m=28
